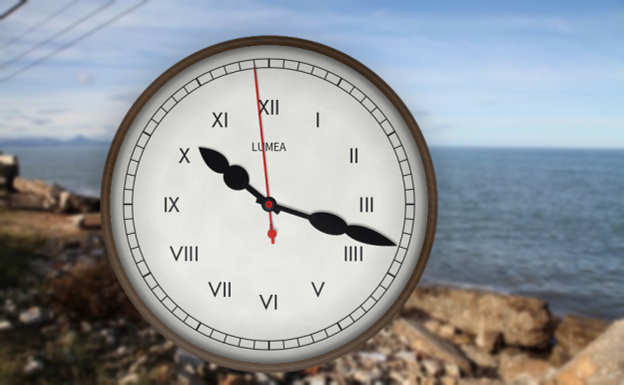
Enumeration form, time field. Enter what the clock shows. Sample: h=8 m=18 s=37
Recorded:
h=10 m=17 s=59
